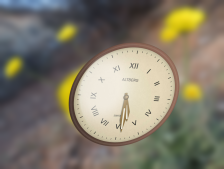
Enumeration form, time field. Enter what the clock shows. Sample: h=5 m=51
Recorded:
h=5 m=29
